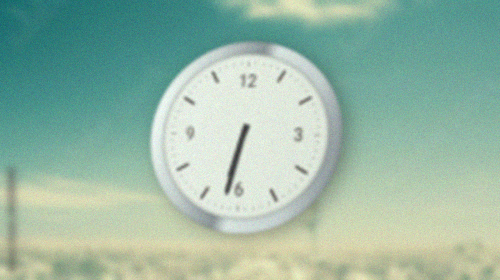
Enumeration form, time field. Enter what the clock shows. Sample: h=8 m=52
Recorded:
h=6 m=32
